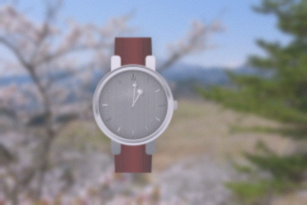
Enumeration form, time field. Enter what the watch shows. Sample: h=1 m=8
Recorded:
h=1 m=1
